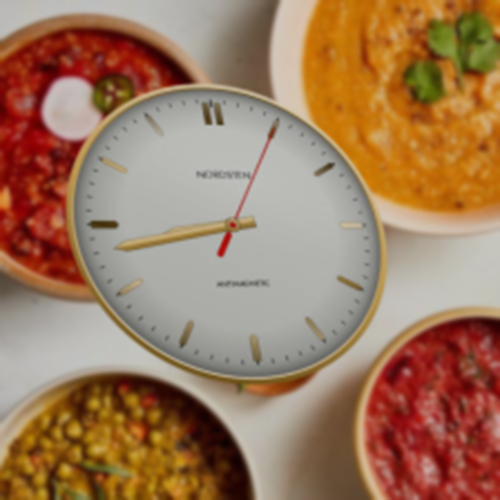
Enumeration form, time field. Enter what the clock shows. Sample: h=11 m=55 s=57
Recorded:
h=8 m=43 s=5
